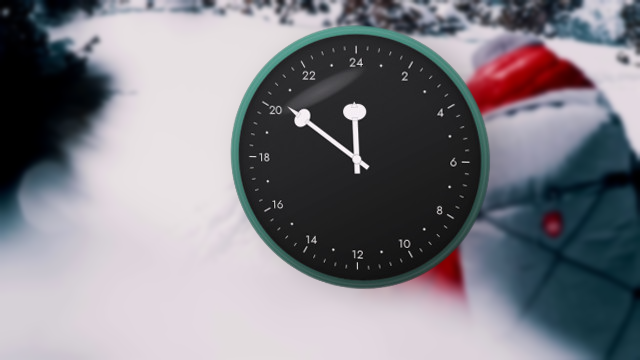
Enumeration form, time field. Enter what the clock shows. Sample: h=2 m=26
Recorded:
h=23 m=51
